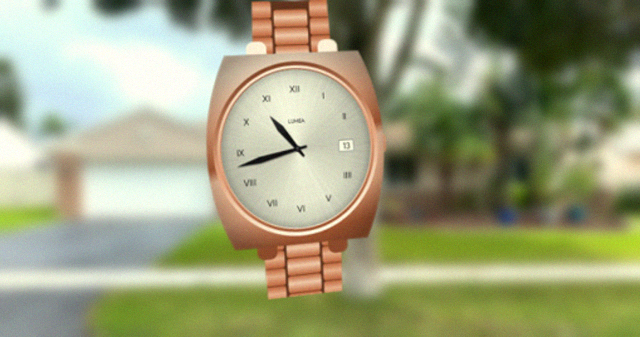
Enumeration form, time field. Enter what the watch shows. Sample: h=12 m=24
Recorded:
h=10 m=43
